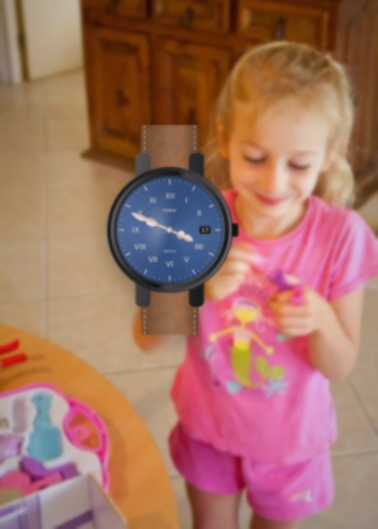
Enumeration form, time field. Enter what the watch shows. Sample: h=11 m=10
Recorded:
h=3 m=49
